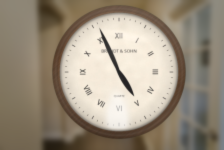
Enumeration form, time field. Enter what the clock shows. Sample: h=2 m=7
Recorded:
h=4 m=56
